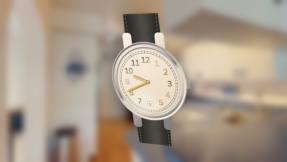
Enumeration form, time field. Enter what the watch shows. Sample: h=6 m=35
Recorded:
h=9 m=41
